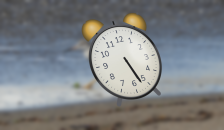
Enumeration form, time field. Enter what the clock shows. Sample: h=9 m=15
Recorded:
h=5 m=27
